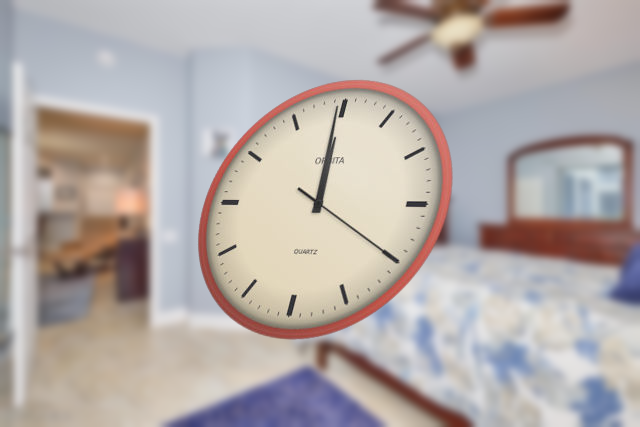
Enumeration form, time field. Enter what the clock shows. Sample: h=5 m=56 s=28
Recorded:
h=11 m=59 s=20
